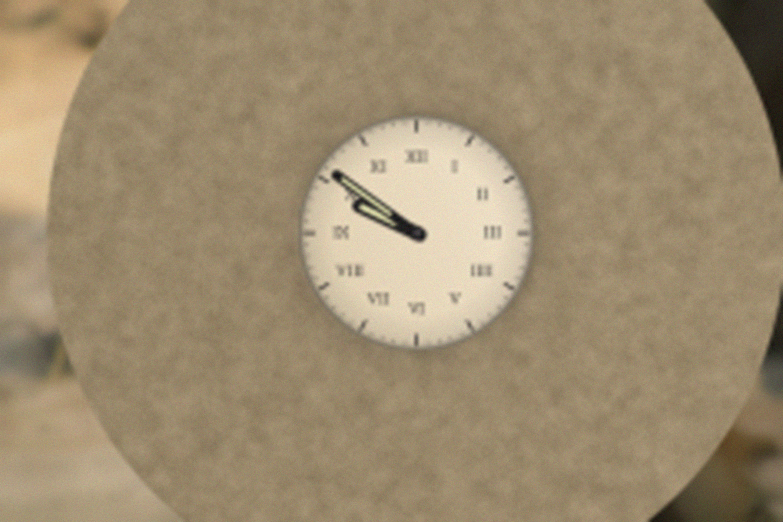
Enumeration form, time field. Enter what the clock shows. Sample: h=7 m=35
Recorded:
h=9 m=51
